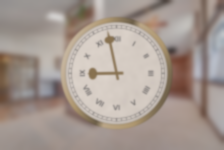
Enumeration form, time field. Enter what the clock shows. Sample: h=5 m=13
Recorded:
h=8 m=58
